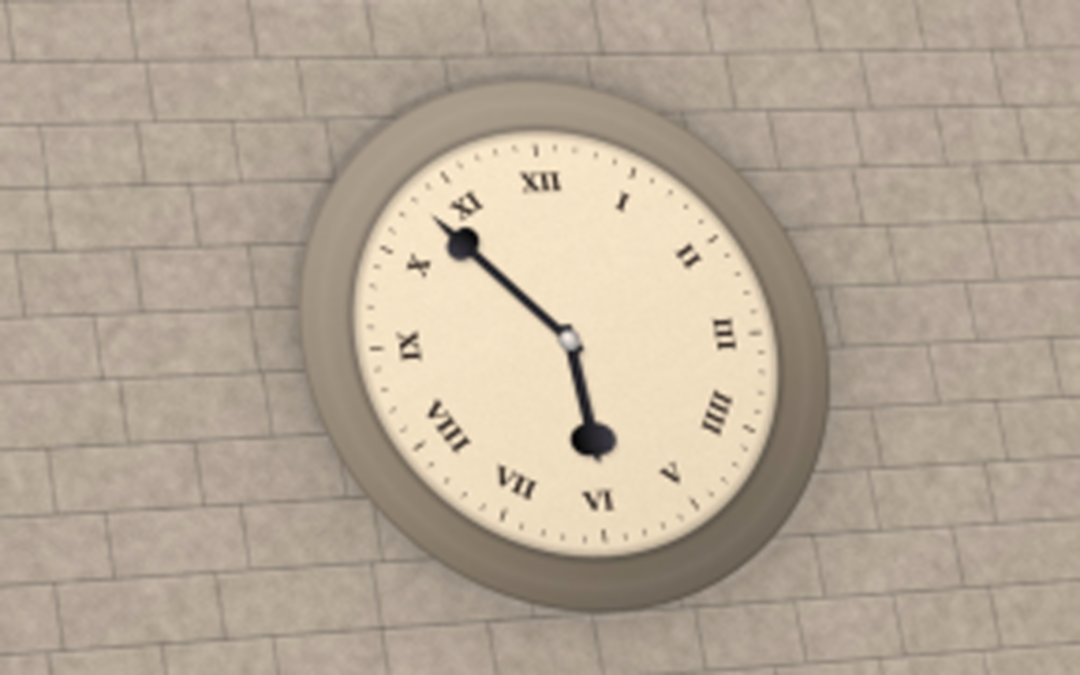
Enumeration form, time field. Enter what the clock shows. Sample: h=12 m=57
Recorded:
h=5 m=53
